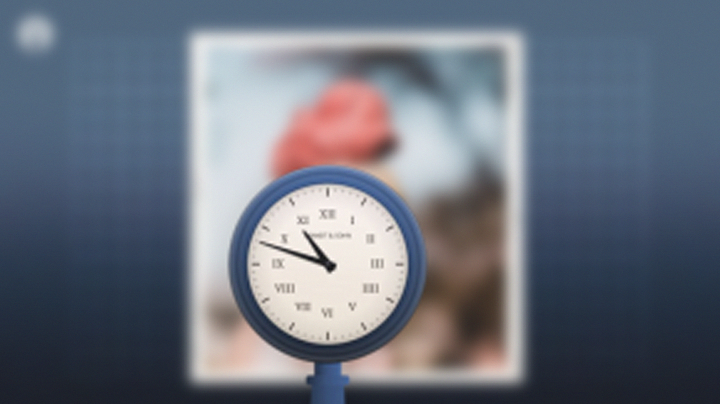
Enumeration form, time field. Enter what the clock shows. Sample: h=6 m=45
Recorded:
h=10 m=48
